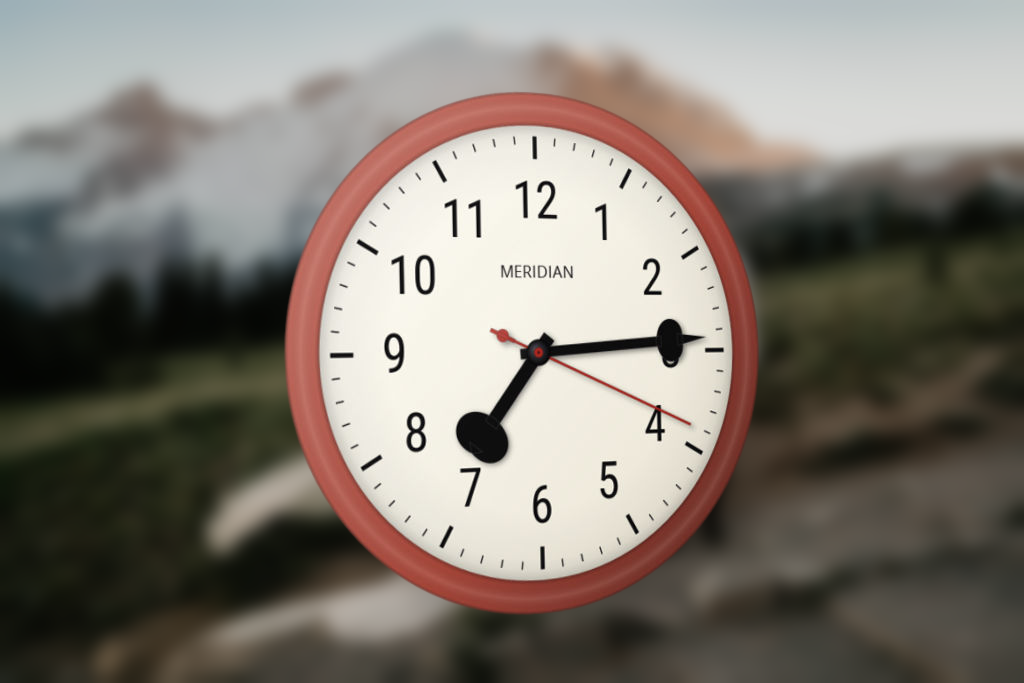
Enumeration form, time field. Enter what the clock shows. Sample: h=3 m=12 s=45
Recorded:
h=7 m=14 s=19
